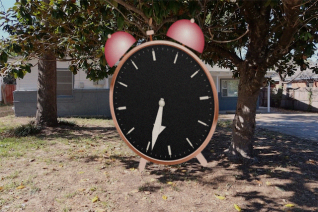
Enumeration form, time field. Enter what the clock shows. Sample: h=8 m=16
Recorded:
h=6 m=34
